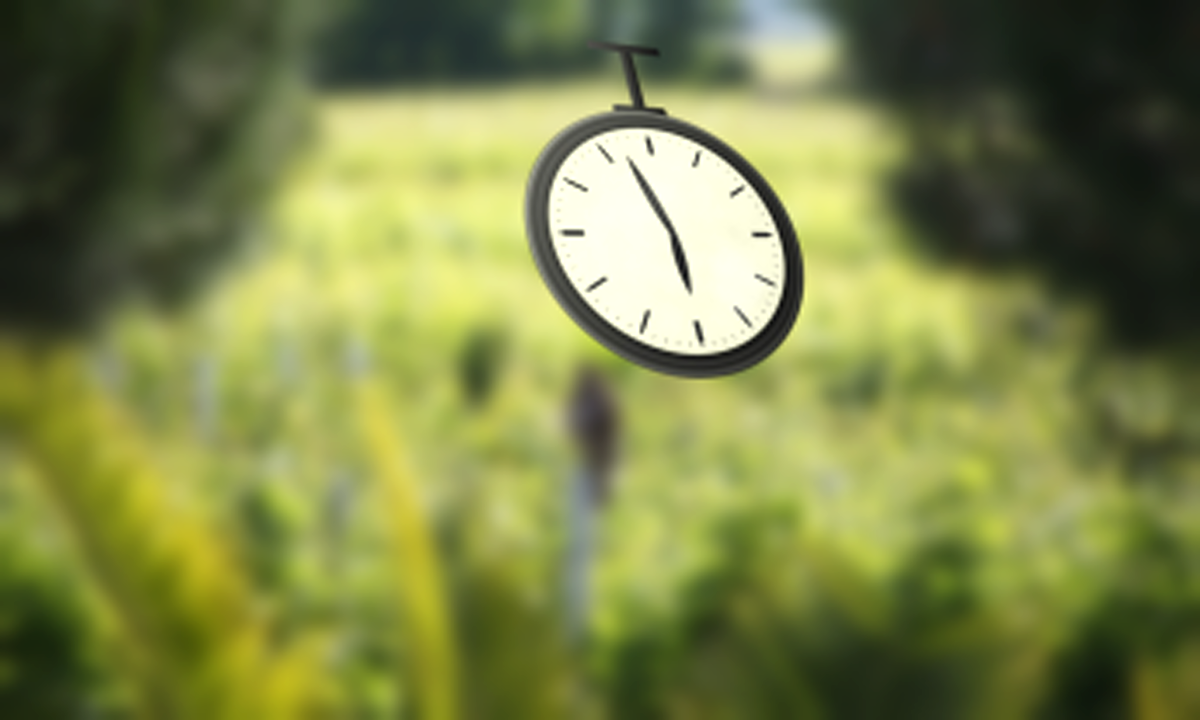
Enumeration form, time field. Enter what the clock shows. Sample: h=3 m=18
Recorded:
h=5 m=57
